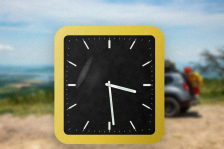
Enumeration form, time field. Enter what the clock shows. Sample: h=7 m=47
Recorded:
h=3 m=29
